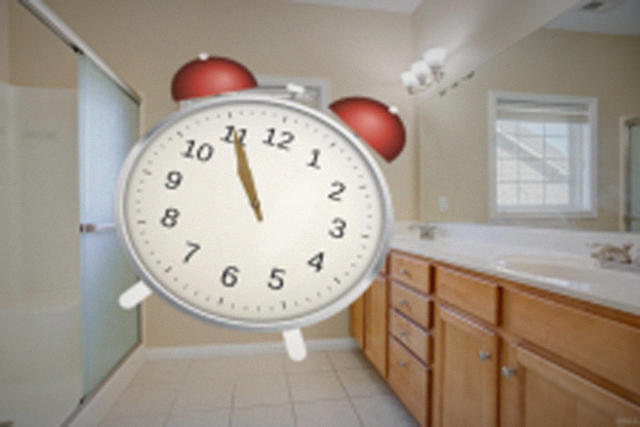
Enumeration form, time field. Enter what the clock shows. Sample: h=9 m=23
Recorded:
h=10 m=55
